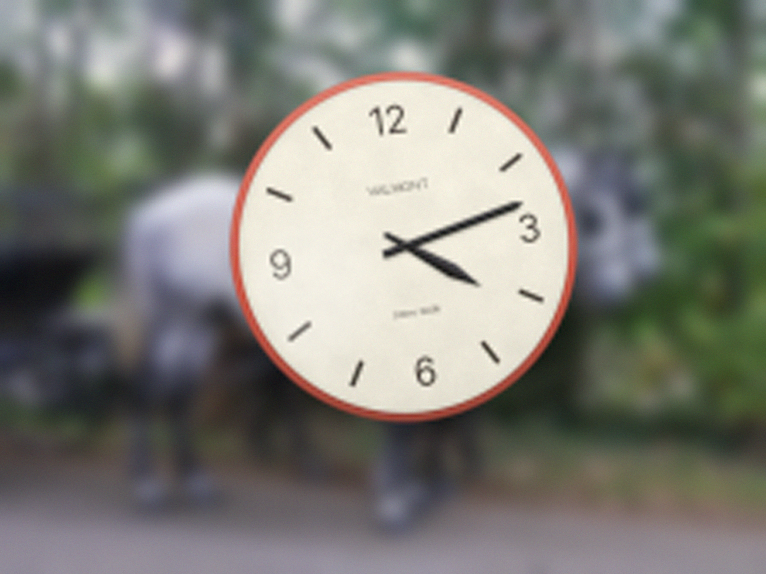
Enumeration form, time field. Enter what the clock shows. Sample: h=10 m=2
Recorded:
h=4 m=13
